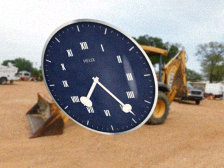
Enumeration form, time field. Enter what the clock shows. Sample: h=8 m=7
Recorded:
h=7 m=24
